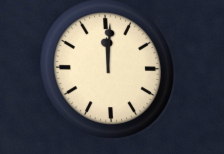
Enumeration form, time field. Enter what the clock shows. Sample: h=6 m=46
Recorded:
h=12 m=1
